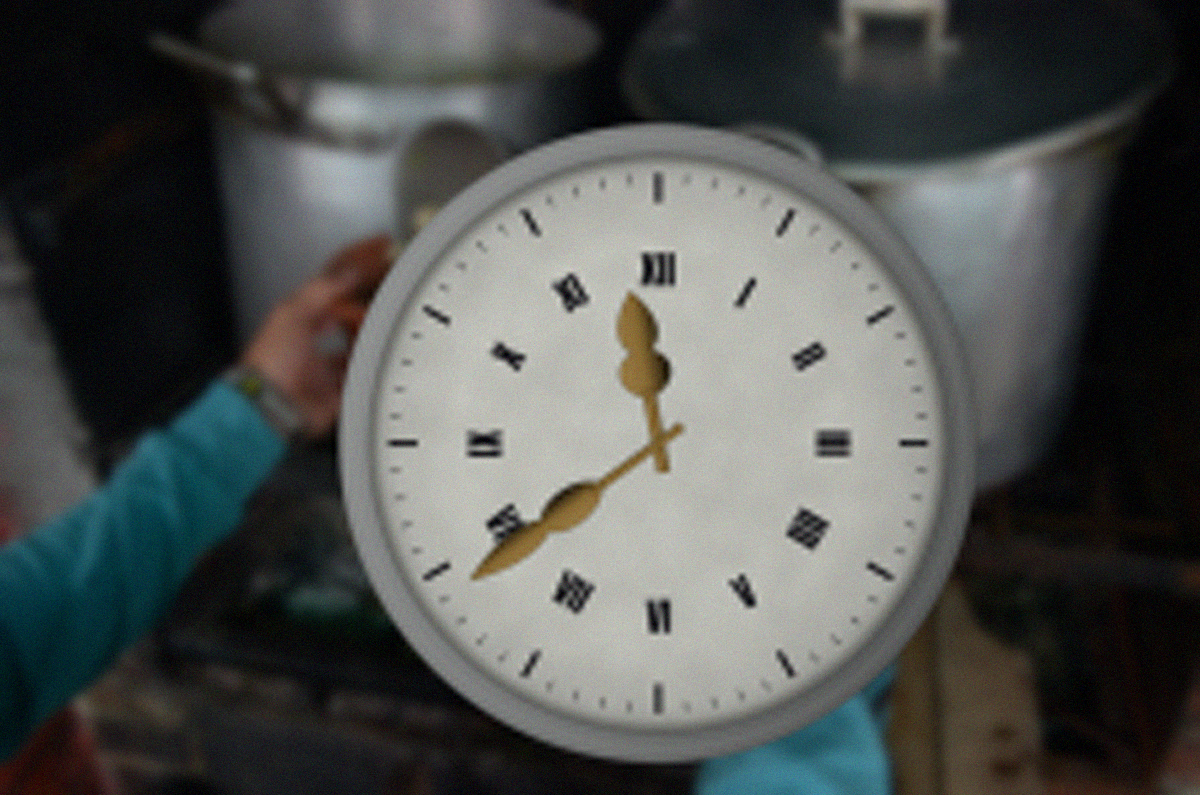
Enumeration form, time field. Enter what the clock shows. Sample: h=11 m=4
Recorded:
h=11 m=39
